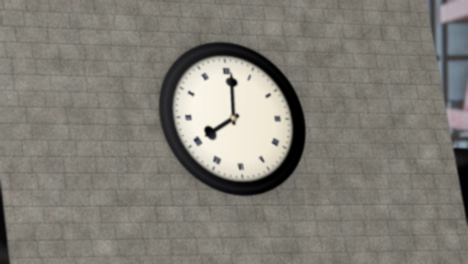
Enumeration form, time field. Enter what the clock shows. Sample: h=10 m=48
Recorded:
h=8 m=1
